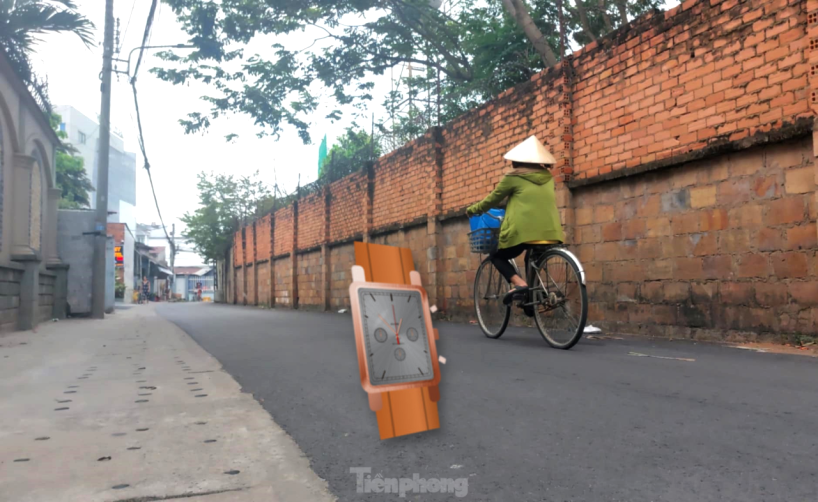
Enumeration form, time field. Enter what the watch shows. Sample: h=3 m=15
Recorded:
h=12 m=53
